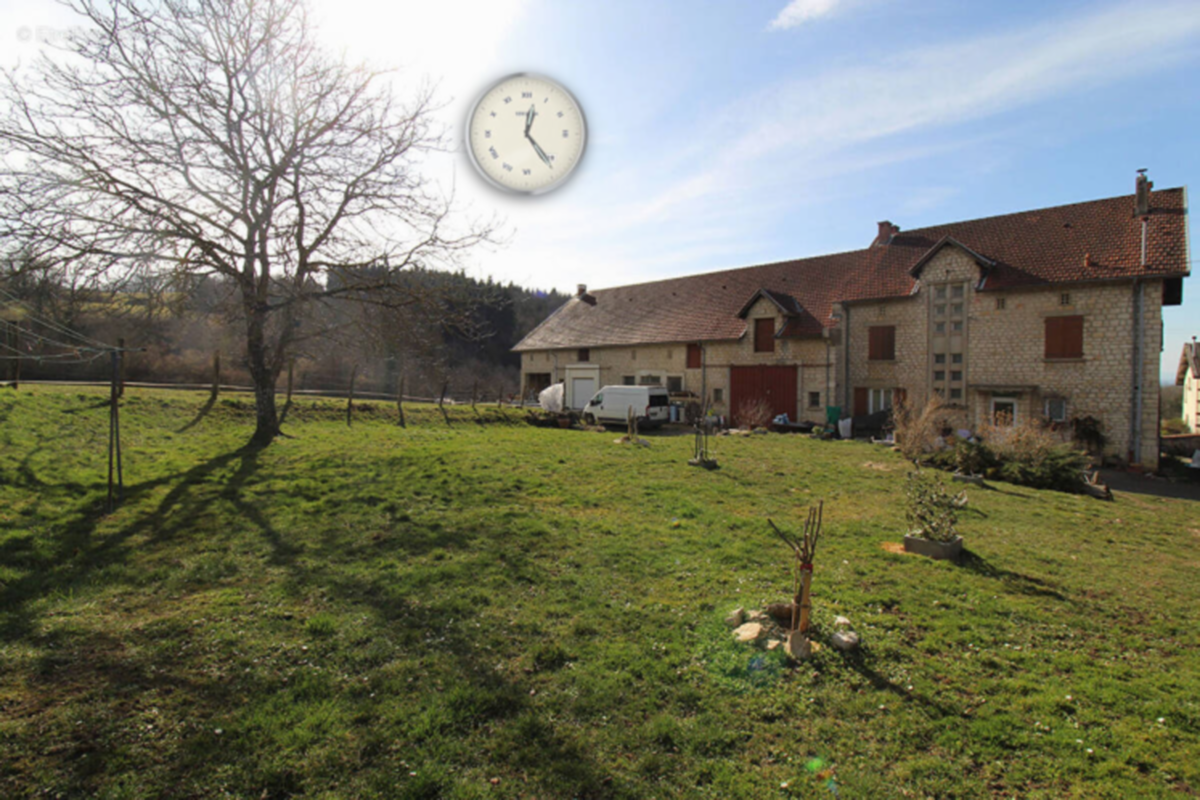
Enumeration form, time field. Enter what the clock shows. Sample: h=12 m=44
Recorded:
h=12 m=24
